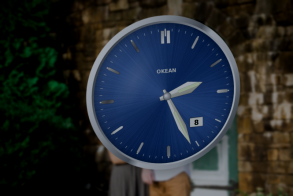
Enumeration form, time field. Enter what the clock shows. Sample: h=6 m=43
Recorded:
h=2 m=26
